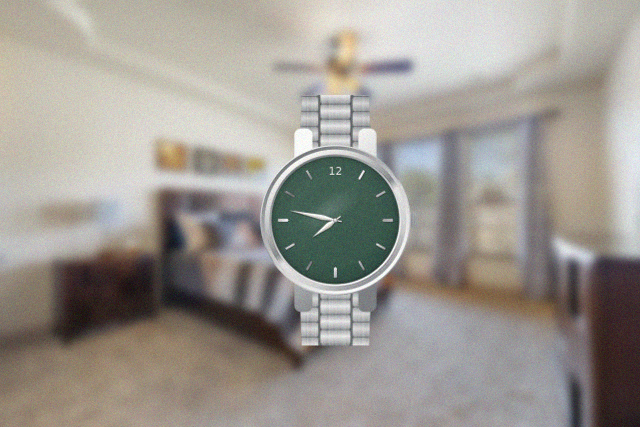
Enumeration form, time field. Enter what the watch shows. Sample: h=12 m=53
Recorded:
h=7 m=47
